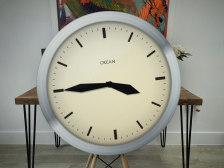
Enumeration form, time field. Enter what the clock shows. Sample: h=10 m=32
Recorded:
h=3 m=45
